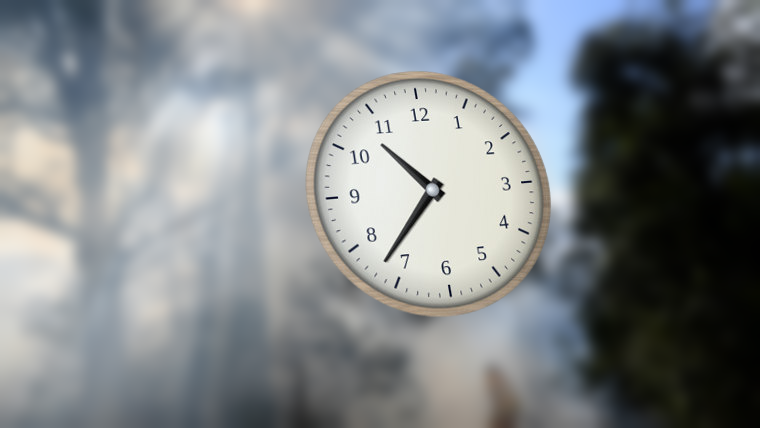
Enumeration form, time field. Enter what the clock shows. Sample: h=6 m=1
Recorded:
h=10 m=37
